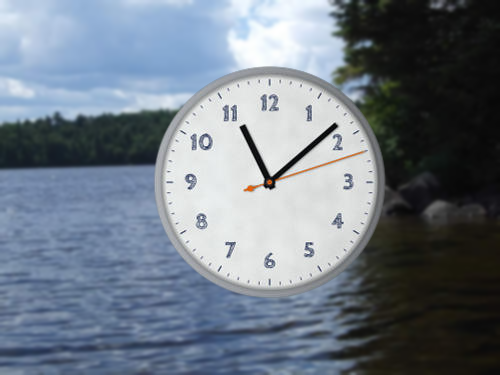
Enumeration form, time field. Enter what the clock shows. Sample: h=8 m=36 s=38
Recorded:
h=11 m=8 s=12
